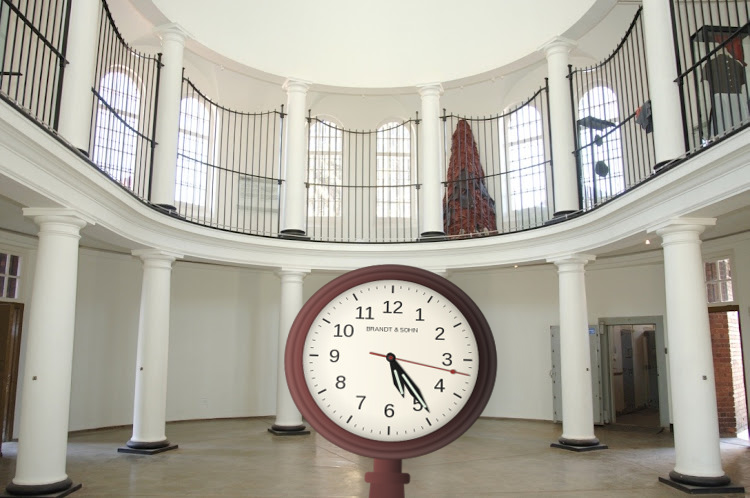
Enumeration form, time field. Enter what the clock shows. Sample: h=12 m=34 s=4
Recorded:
h=5 m=24 s=17
